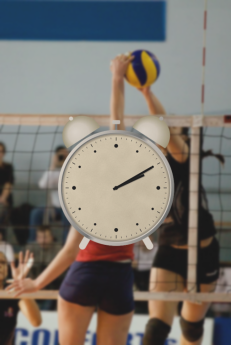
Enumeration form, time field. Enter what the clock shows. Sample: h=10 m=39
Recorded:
h=2 m=10
